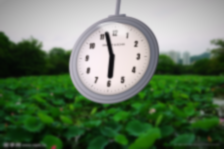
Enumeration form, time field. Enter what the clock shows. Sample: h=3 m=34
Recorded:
h=5 m=57
